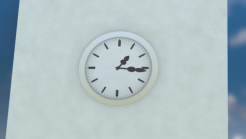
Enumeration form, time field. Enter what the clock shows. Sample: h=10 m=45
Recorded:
h=1 m=16
